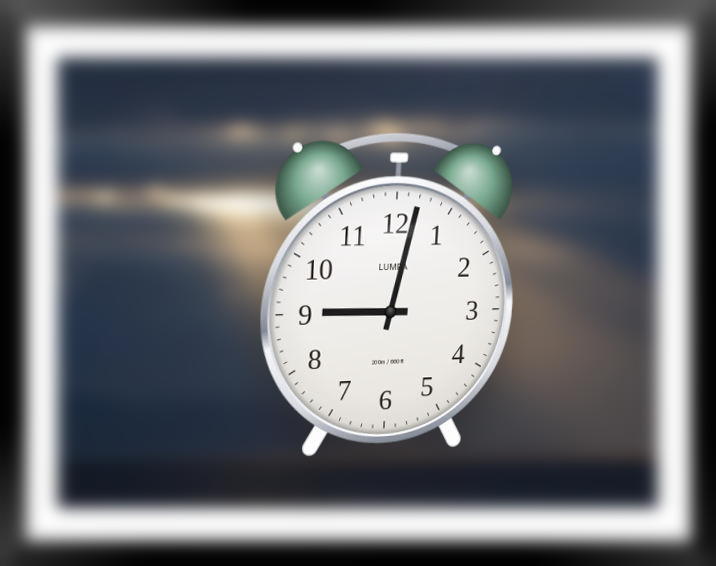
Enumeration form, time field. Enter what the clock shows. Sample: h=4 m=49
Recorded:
h=9 m=2
